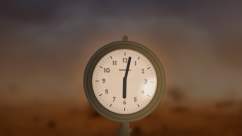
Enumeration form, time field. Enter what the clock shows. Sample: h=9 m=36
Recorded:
h=6 m=2
